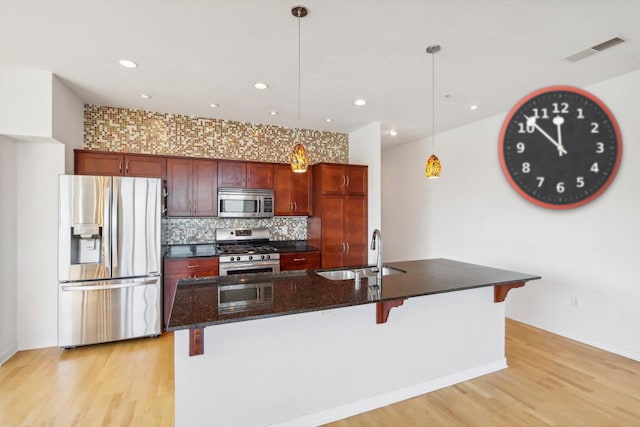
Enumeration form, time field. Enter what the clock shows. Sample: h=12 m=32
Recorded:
h=11 m=52
